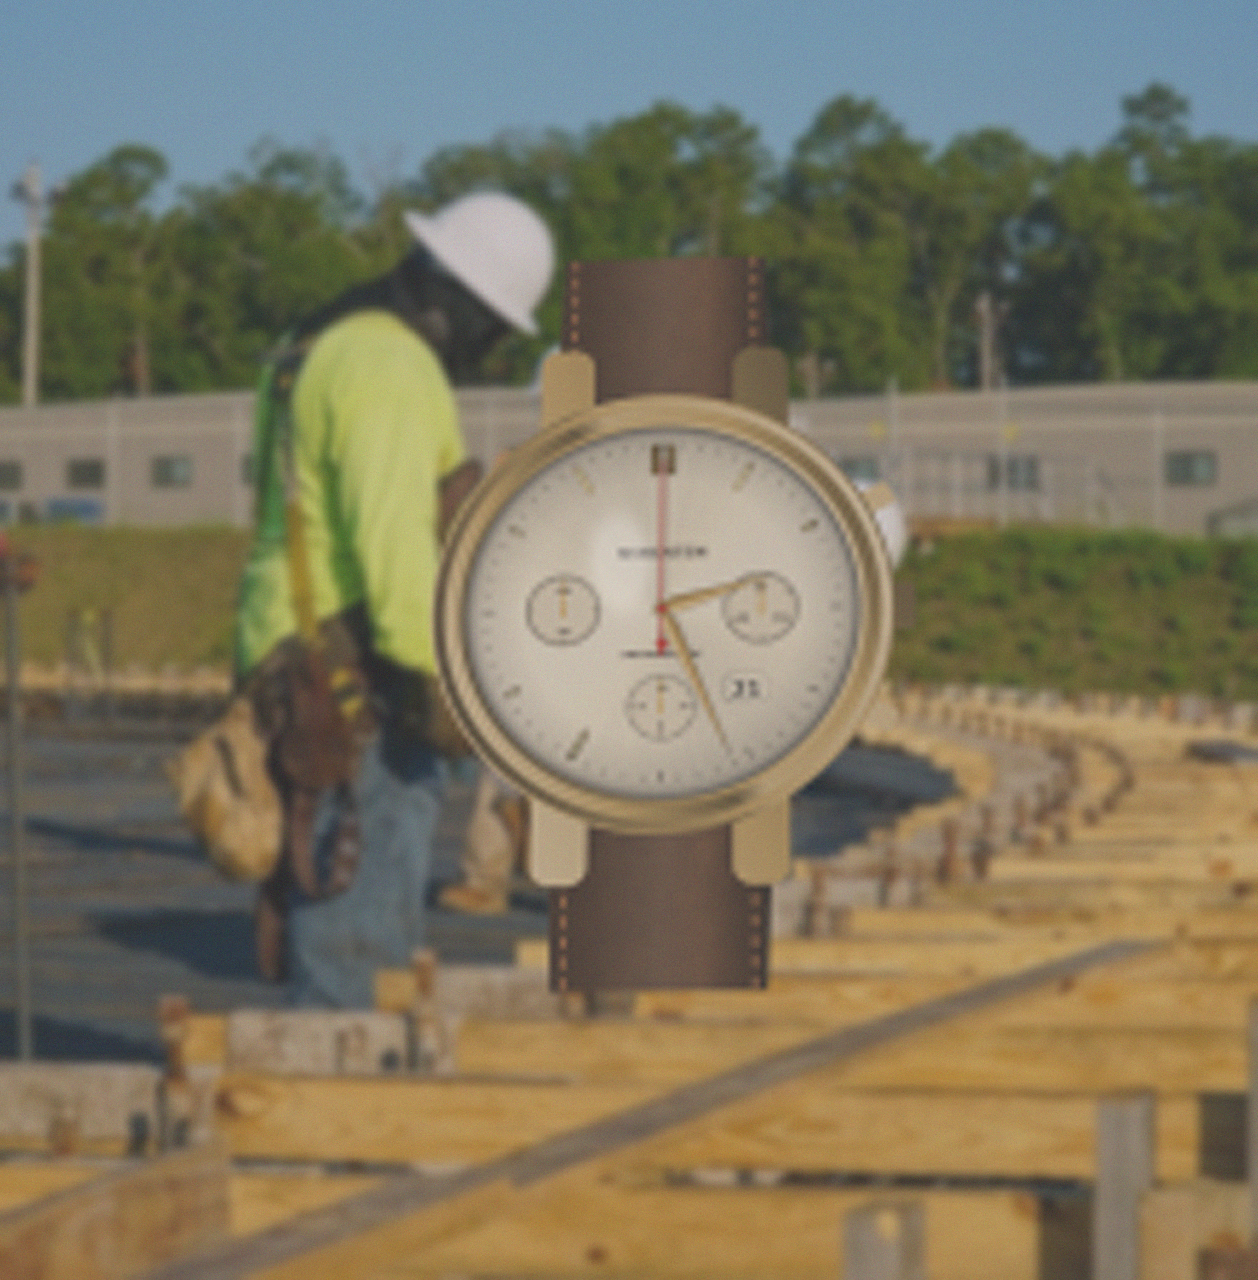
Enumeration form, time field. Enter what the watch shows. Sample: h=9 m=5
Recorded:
h=2 m=26
